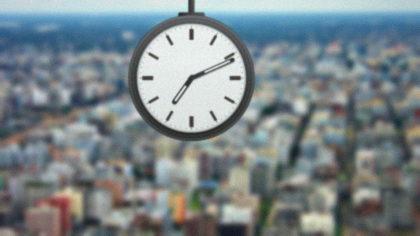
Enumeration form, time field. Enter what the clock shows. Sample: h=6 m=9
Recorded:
h=7 m=11
